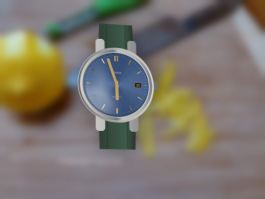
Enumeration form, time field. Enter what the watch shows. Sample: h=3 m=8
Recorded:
h=5 m=57
